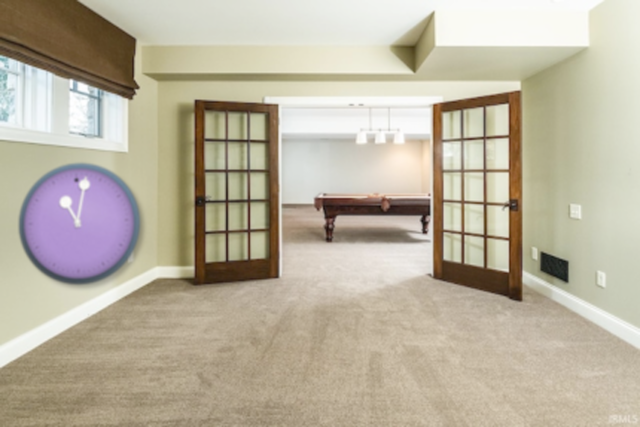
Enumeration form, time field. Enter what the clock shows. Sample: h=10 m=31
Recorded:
h=11 m=2
